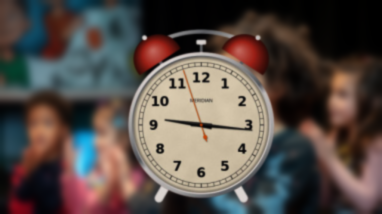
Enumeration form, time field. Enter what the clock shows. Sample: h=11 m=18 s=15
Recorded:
h=9 m=15 s=57
